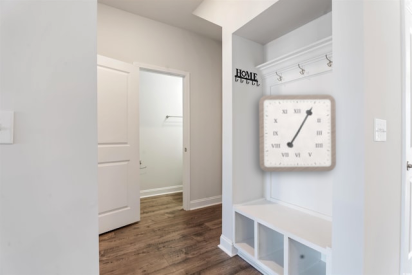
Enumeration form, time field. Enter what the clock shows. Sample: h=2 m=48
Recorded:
h=7 m=5
